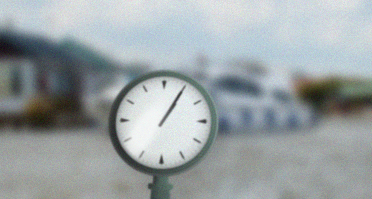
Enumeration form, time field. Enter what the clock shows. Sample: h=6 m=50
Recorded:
h=1 m=5
